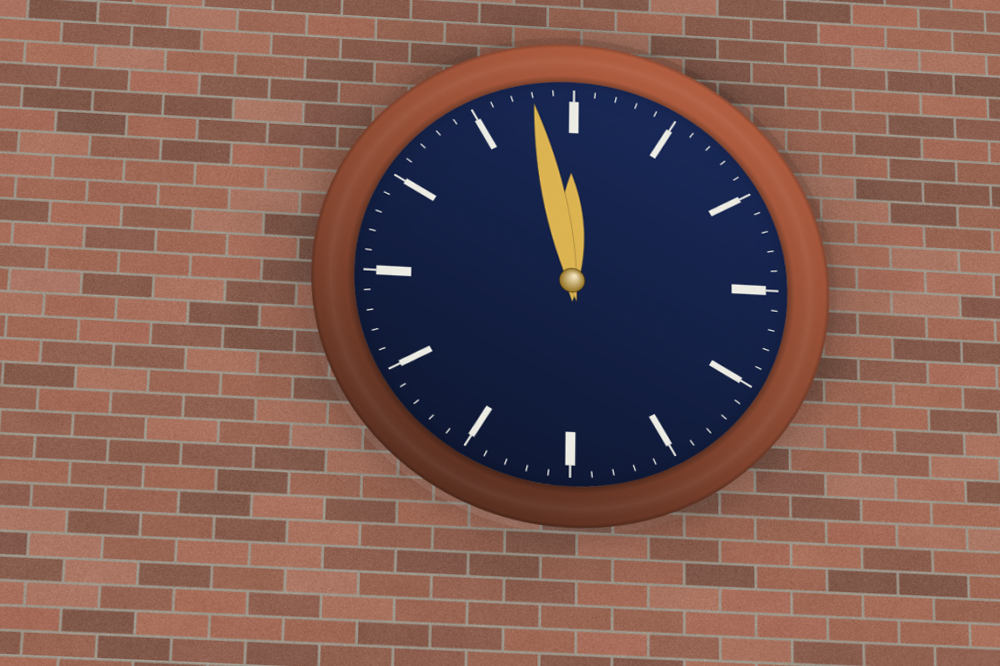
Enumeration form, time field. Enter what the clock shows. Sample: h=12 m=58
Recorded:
h=11 m=58
